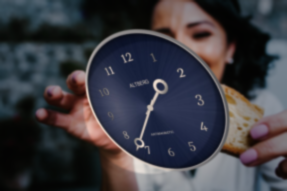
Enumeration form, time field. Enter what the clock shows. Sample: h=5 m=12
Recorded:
h=1 m=37
